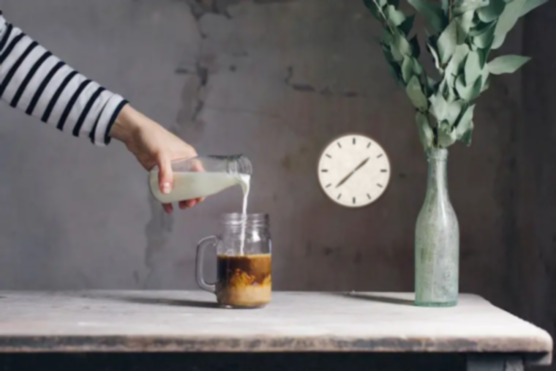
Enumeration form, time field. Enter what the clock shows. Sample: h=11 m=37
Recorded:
h=1 m=38
